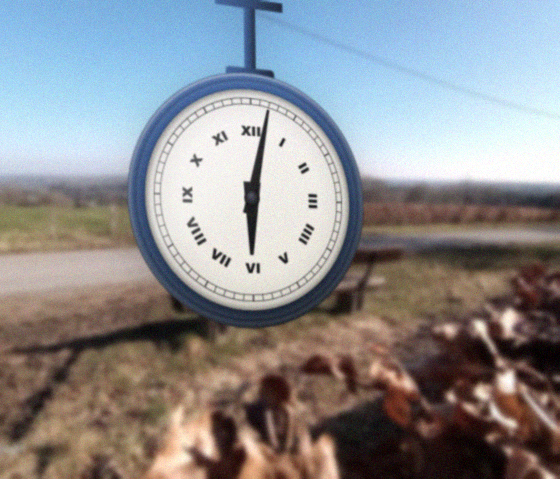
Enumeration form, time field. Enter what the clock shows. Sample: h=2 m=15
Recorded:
h=6 m=2
